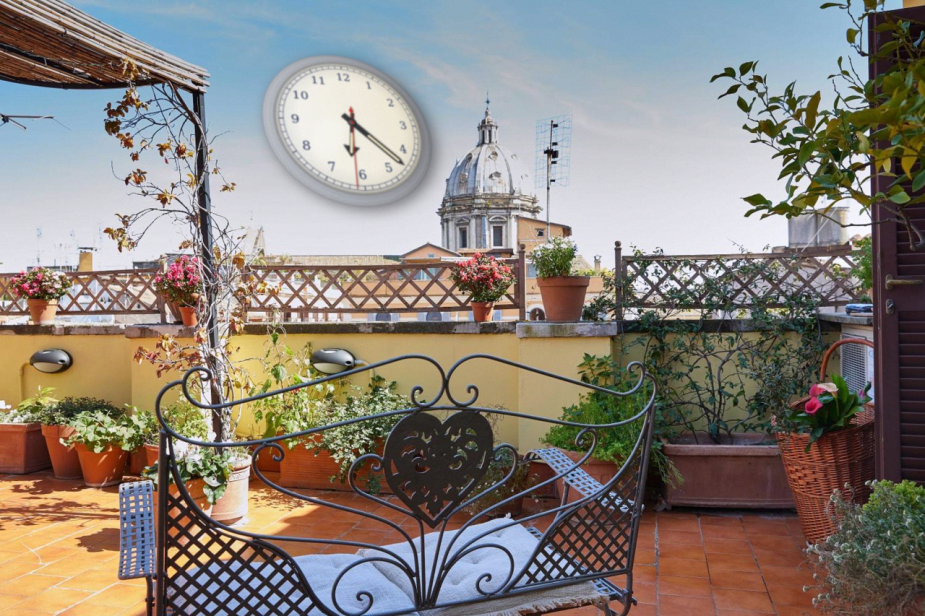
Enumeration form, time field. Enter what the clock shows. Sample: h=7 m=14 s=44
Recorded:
h=6 m=22 s=31
